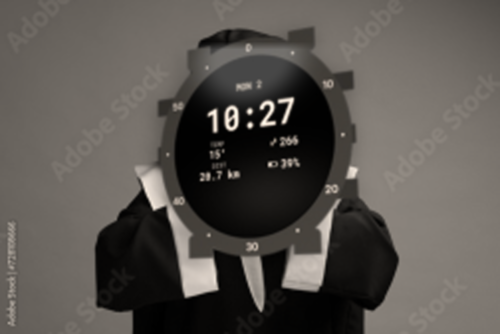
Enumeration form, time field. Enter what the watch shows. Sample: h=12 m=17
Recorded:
h=10 m=27
